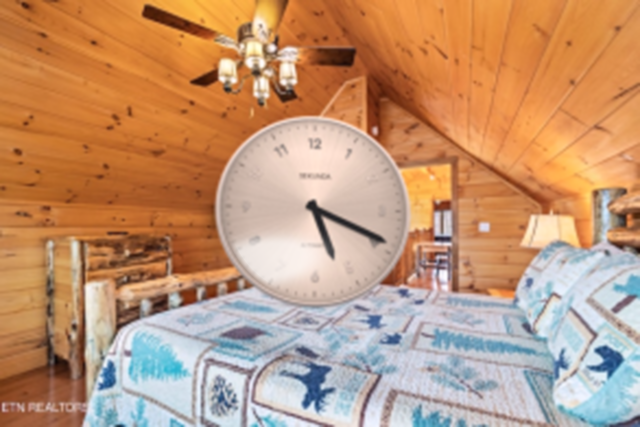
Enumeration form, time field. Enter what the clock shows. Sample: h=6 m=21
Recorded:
h=5 m=19
